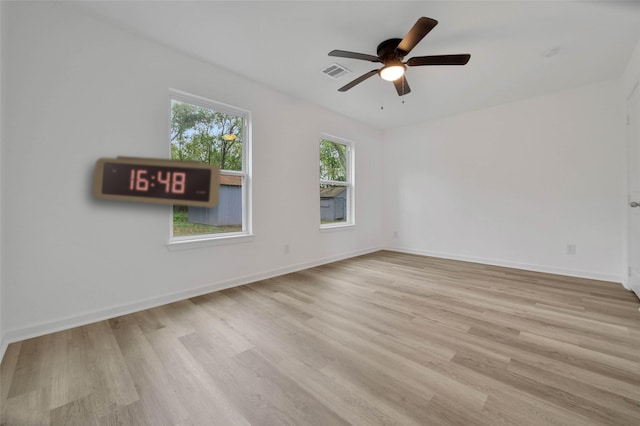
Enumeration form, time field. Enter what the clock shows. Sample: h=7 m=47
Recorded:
h=16 m=48
